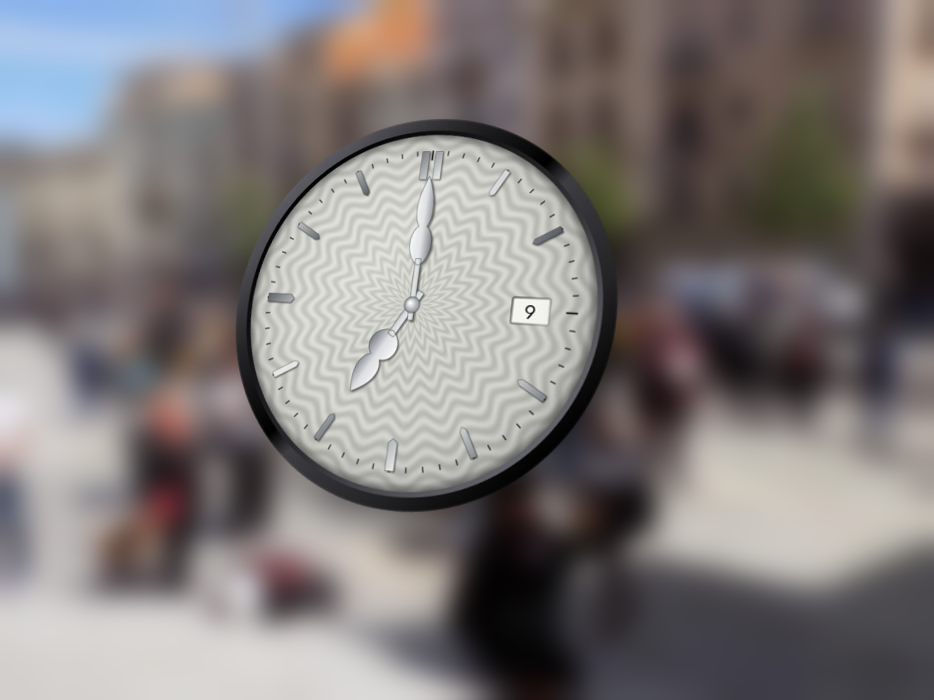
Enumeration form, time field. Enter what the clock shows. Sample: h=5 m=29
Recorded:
h=7 m=0
